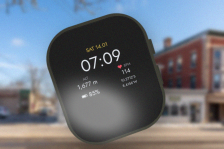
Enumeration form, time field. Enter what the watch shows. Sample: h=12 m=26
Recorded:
h=7 m=9
